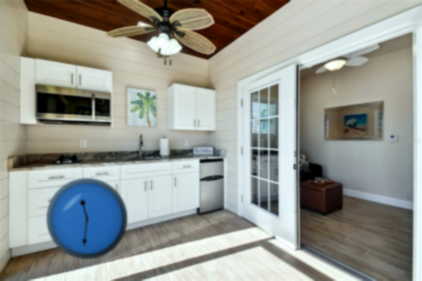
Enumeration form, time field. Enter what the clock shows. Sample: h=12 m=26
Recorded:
h=11 m=31
